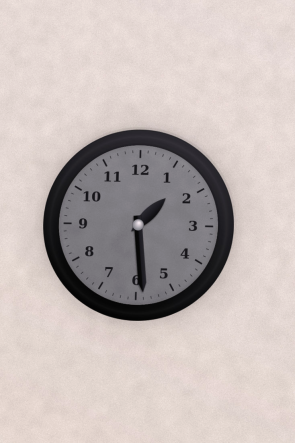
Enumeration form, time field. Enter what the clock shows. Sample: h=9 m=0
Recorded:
h=1 m=29
